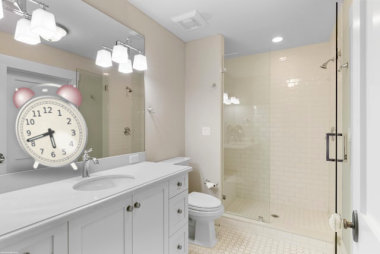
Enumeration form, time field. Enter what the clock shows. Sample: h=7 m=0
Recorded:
h=5 m=42
